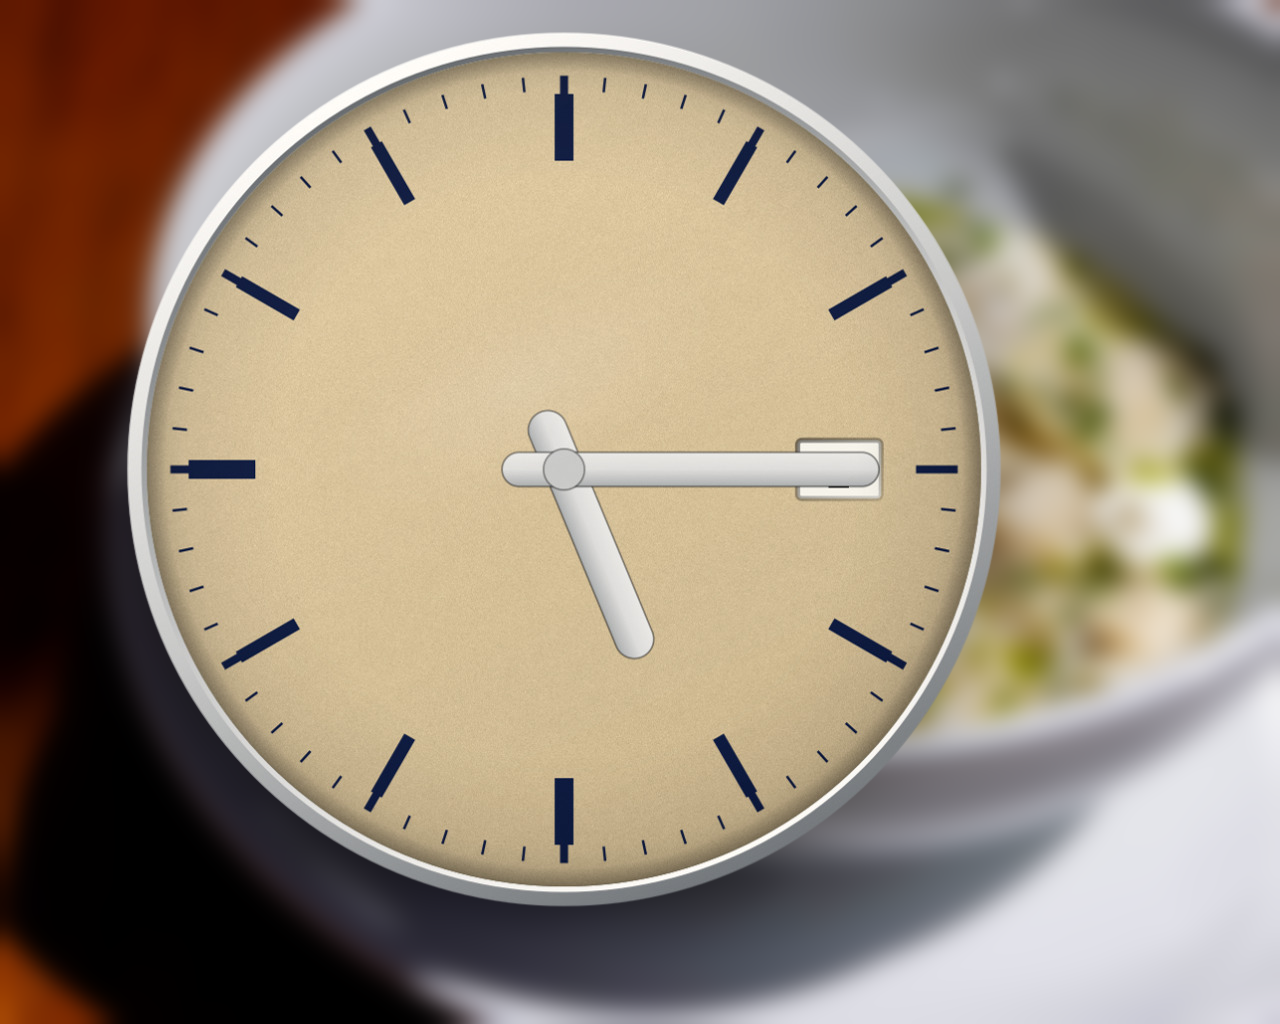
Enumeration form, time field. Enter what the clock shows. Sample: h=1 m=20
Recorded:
h=5 m=15
